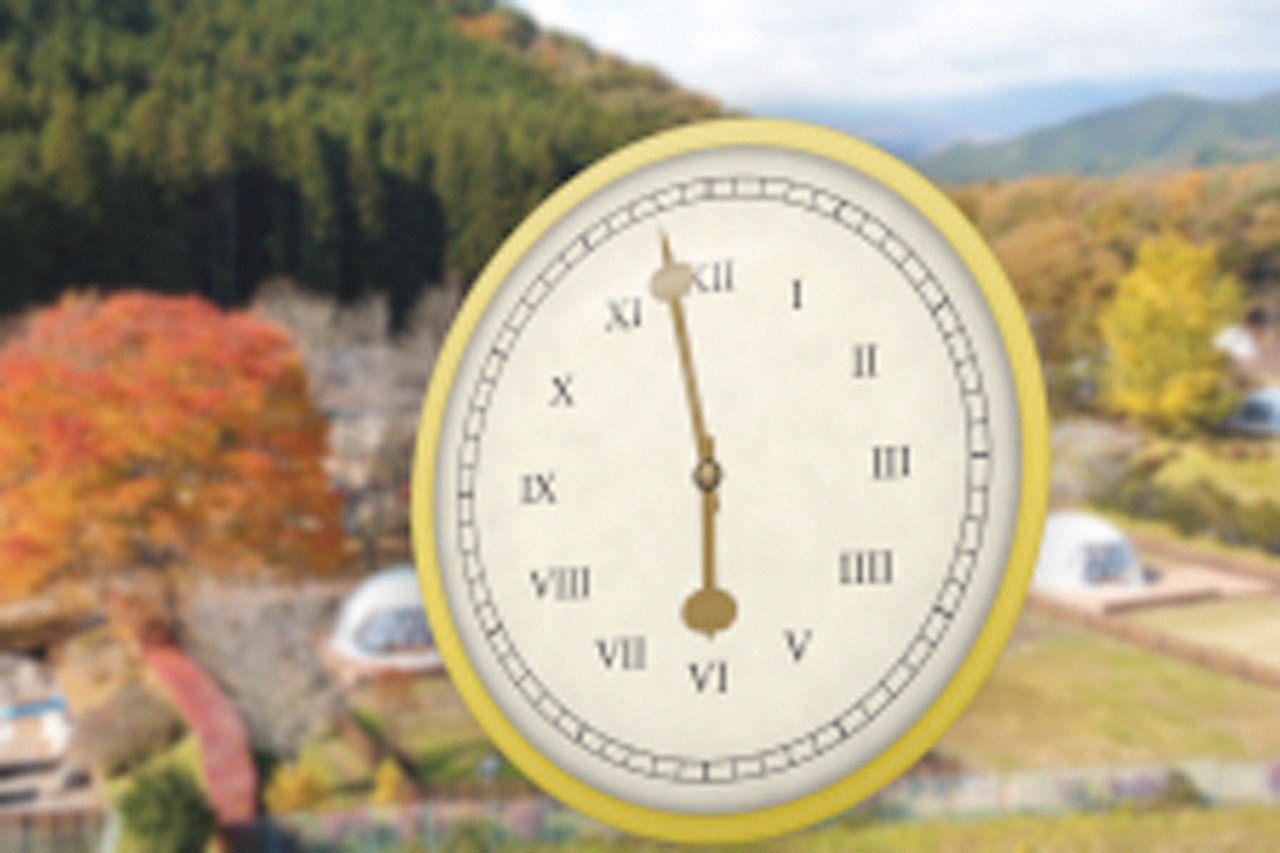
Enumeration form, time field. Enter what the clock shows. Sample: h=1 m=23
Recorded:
h=5 m=58
